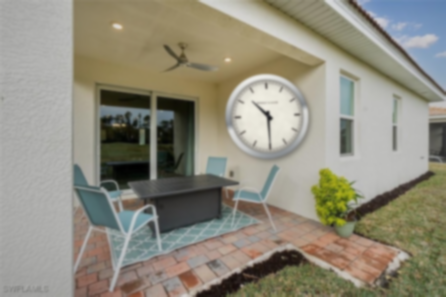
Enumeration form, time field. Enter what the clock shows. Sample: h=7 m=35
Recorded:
h=10 m=30
